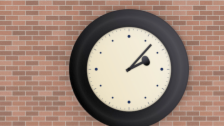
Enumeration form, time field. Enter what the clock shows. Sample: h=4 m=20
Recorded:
h=2 m=7
